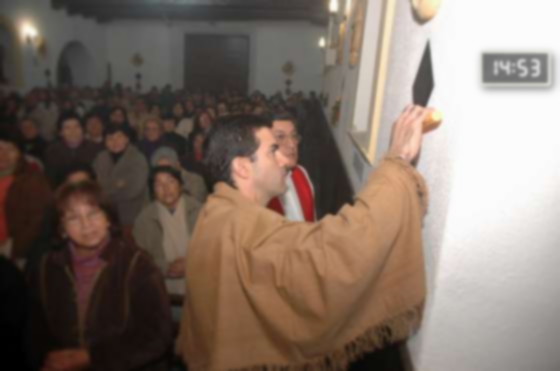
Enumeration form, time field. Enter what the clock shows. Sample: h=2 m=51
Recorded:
h=14 m=53
